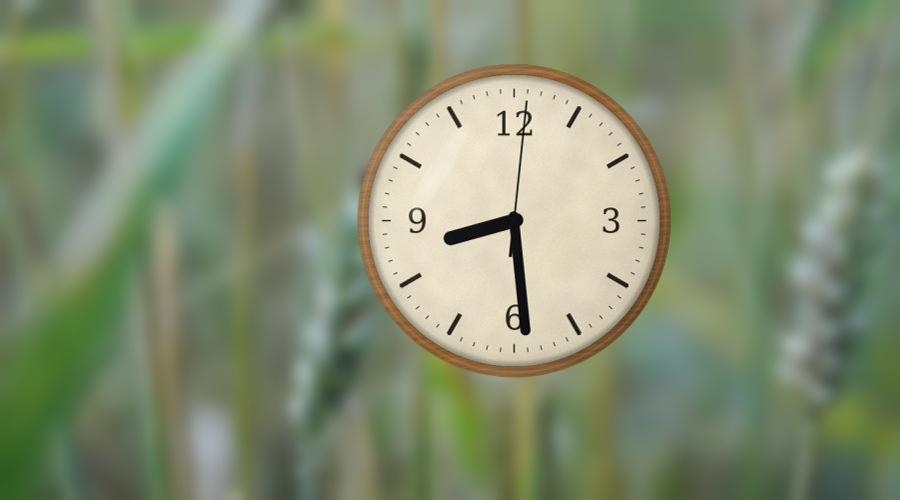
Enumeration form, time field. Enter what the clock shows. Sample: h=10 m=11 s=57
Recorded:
h=8 m=29 s=1
